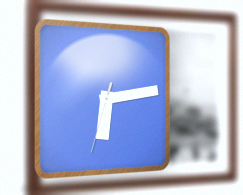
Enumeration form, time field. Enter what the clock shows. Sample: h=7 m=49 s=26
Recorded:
h=6 m=13 s=33
